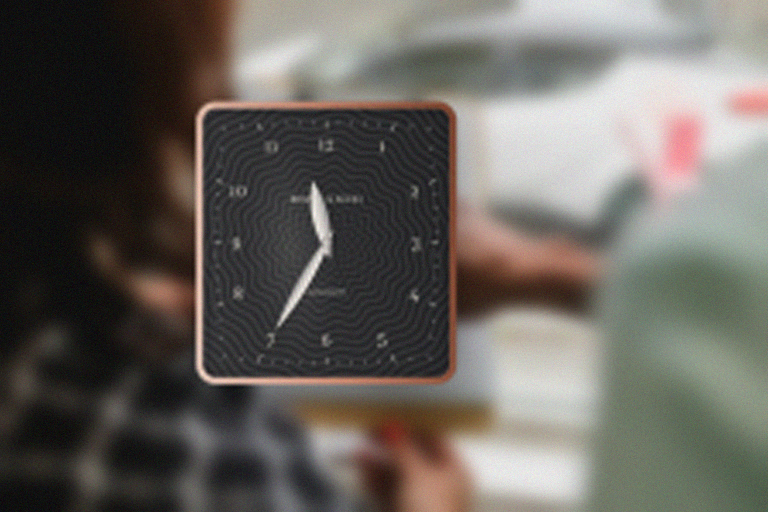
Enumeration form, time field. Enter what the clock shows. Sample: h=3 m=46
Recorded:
h=11 m=35
